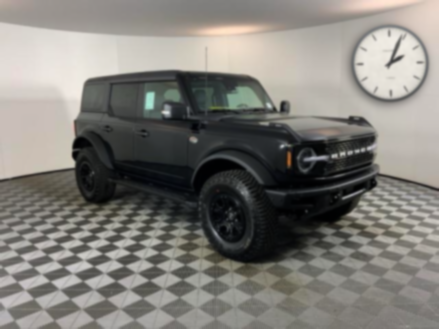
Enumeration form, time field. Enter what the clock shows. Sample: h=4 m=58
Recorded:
h=2 m=4
